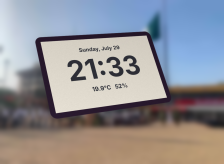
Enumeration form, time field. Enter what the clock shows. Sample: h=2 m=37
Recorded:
h=21 m=33
